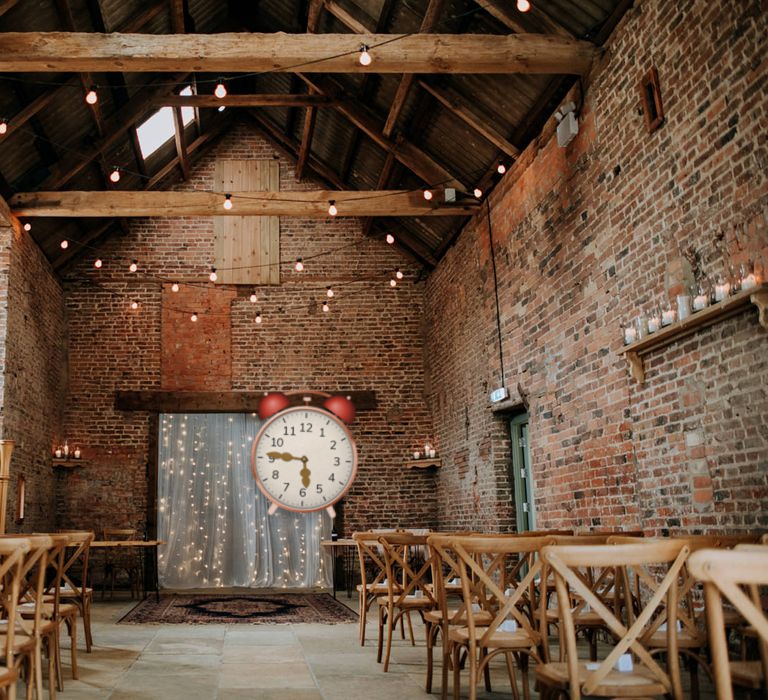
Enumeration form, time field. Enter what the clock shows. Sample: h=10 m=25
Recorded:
h=5 m=46
